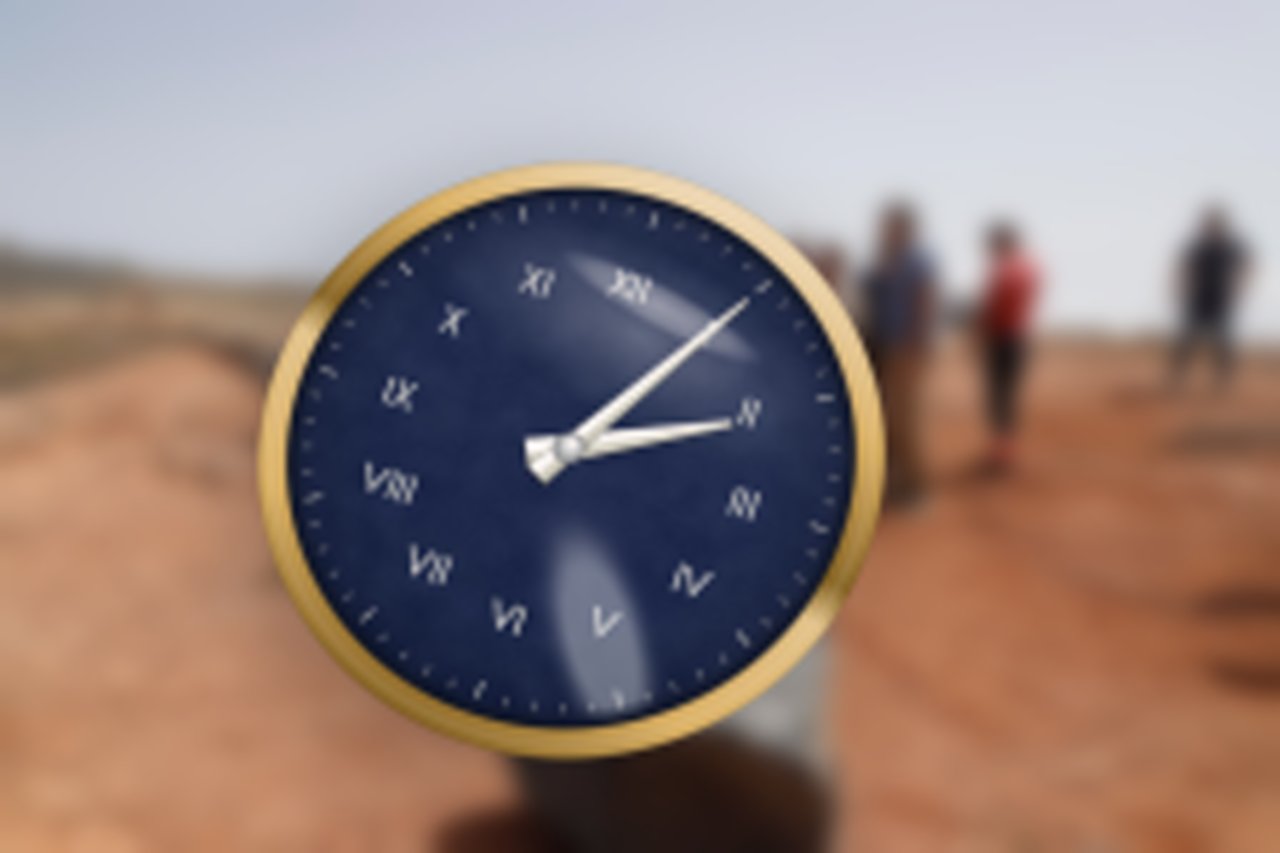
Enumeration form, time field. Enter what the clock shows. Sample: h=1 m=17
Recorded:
h=2 m=5
